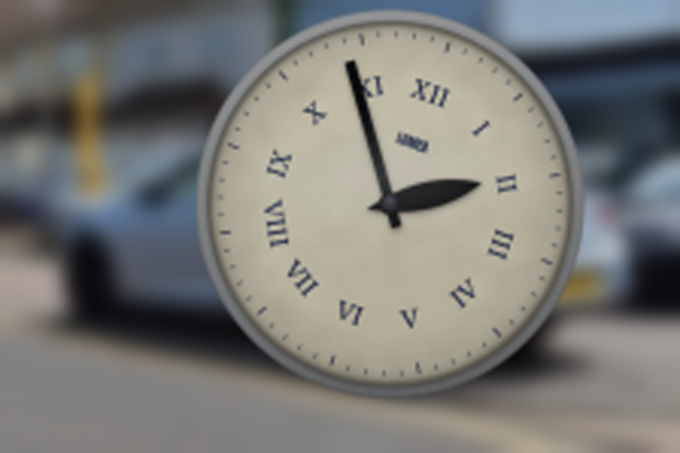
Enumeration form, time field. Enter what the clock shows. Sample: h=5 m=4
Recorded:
h=1 m=54
